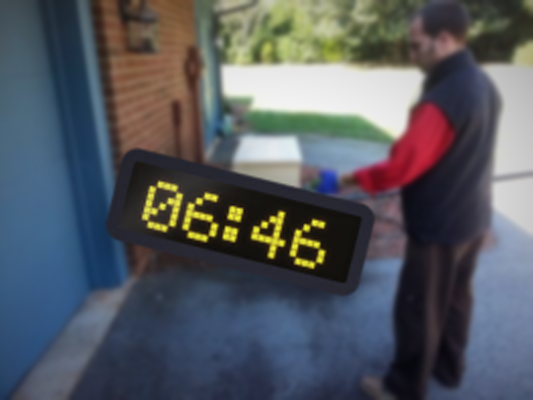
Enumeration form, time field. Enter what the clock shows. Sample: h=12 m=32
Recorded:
h=6 m=46
